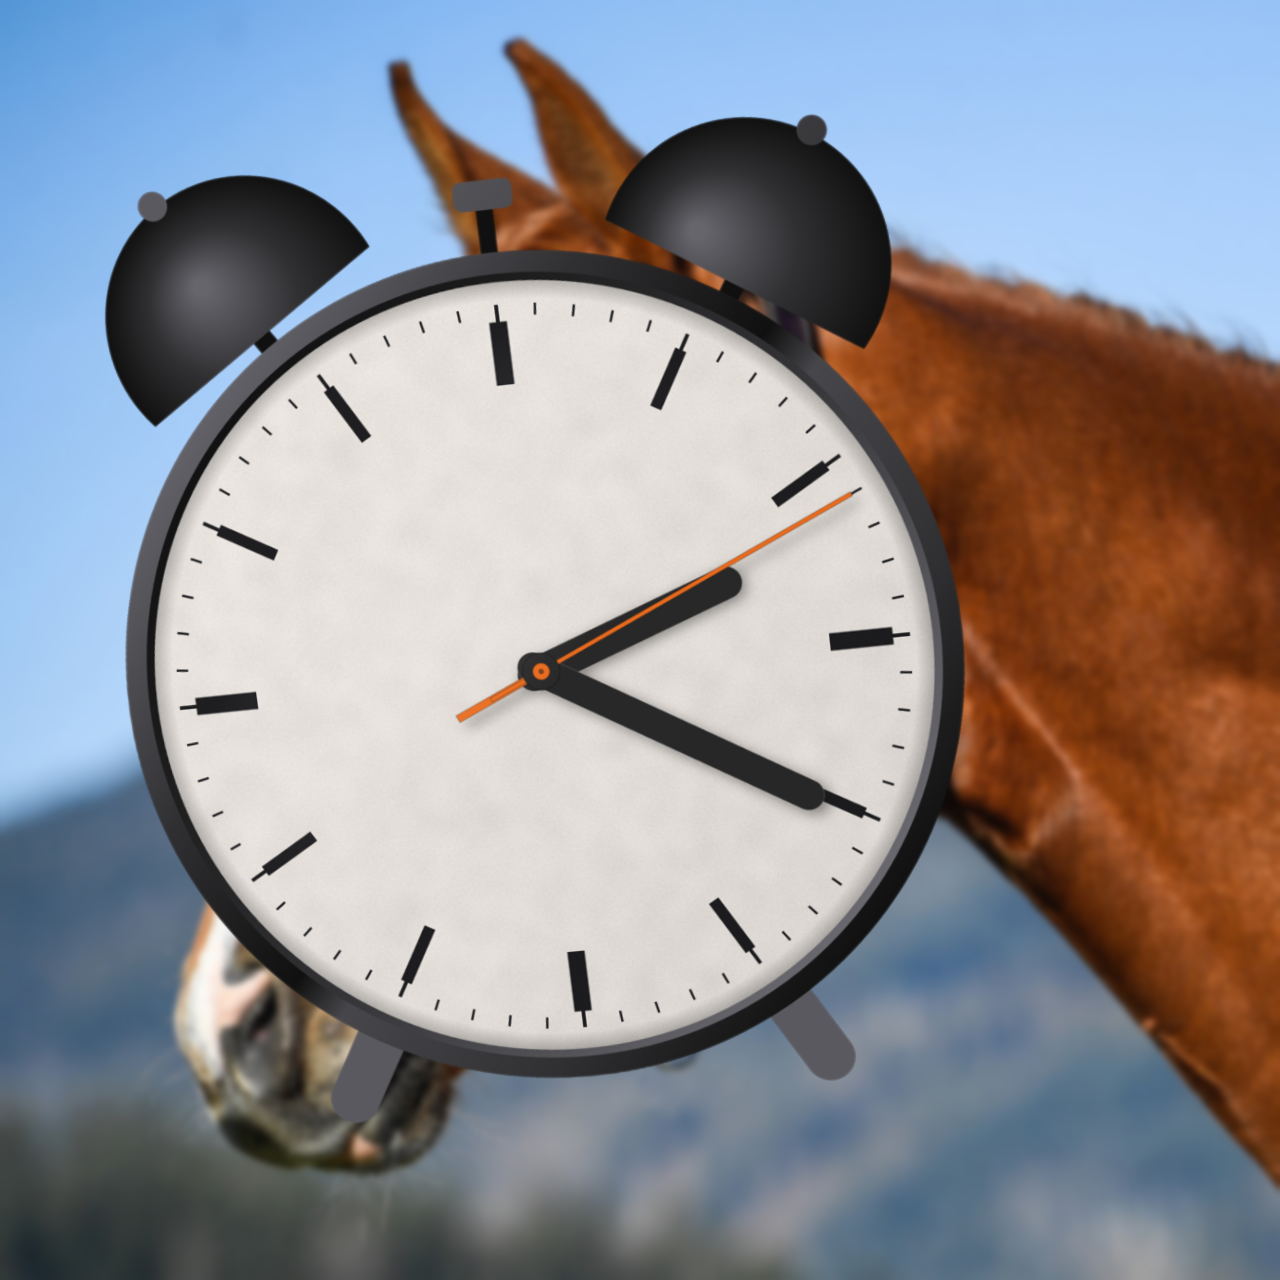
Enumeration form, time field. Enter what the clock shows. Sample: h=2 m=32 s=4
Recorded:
h=2 m=20 s=11
